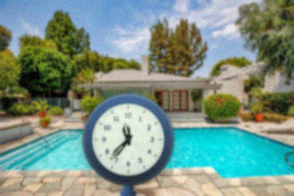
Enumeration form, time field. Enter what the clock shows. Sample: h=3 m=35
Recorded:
h=11 m=37
